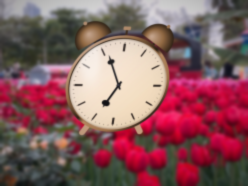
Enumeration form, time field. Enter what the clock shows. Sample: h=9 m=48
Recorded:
h=6 m=56
